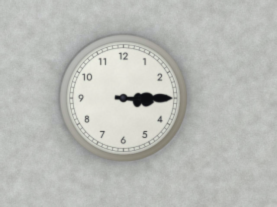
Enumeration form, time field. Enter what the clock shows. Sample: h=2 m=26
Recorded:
h=3 m=15
